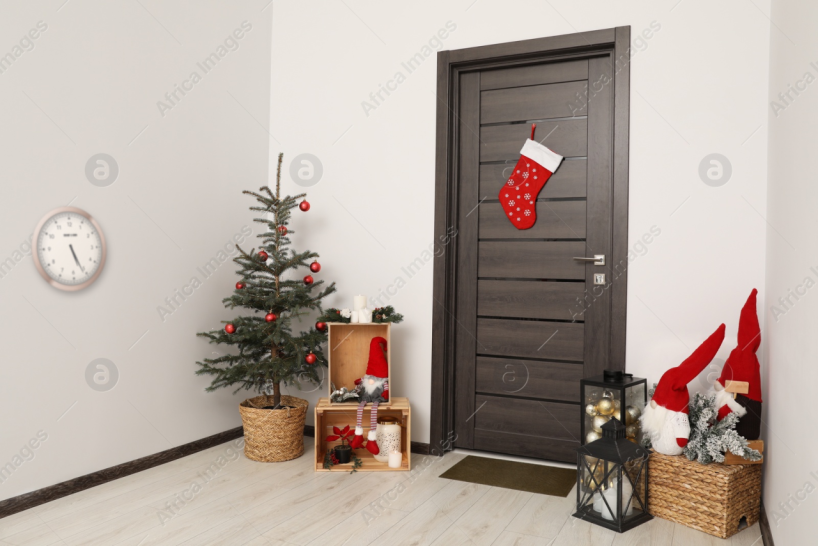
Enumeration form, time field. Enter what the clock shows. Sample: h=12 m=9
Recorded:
h=5 m=26
